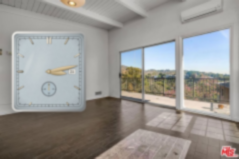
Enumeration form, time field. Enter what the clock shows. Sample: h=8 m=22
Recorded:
h=3 m=13
